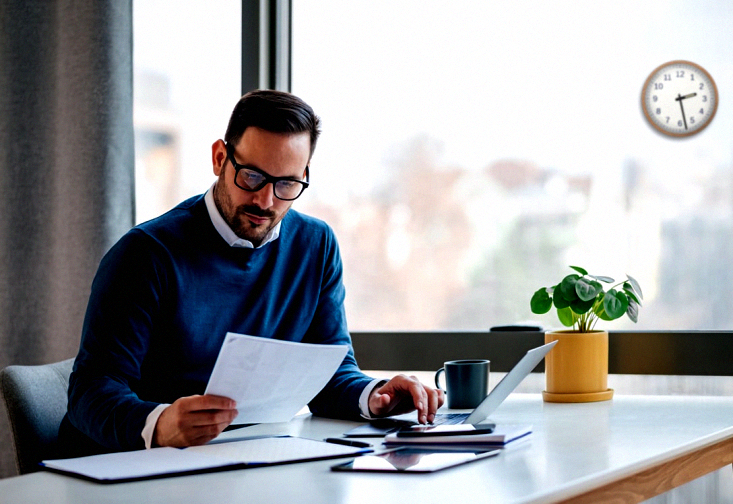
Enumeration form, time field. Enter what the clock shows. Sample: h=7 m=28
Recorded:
h=2 m=28
